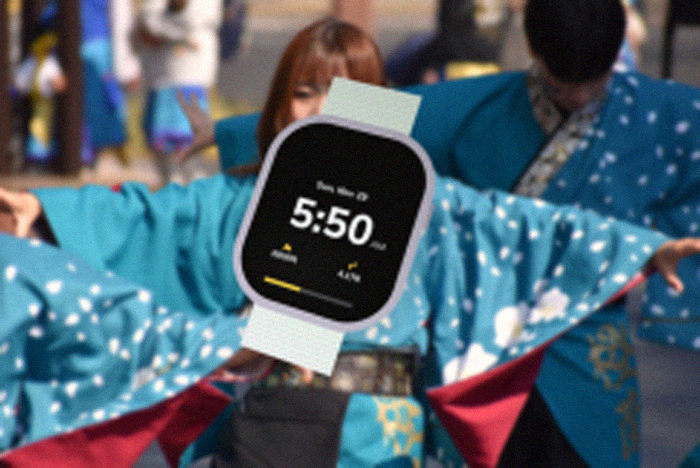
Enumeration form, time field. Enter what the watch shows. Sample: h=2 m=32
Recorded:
h=5 m=50
